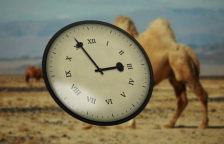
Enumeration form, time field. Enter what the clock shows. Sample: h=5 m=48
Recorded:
h=2 m=56
